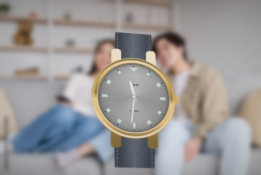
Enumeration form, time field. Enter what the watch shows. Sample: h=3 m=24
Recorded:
h=11 m=31
